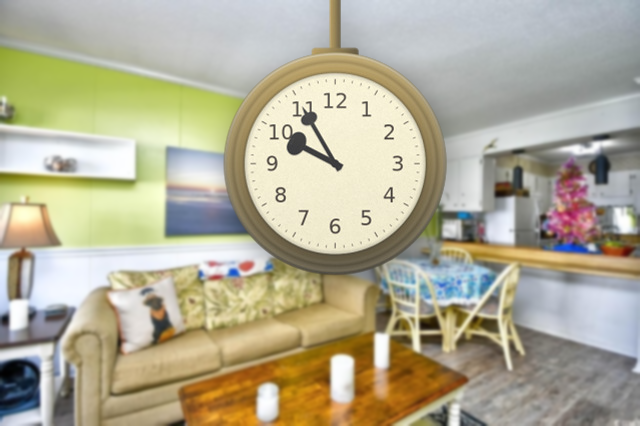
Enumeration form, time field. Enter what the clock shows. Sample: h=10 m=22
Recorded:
h=9 m=55
